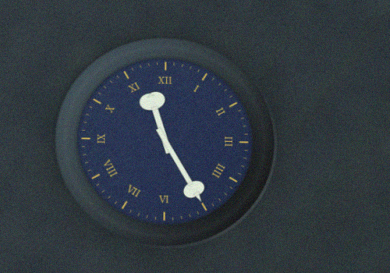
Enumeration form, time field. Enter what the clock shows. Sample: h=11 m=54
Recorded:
h=11 m=25
